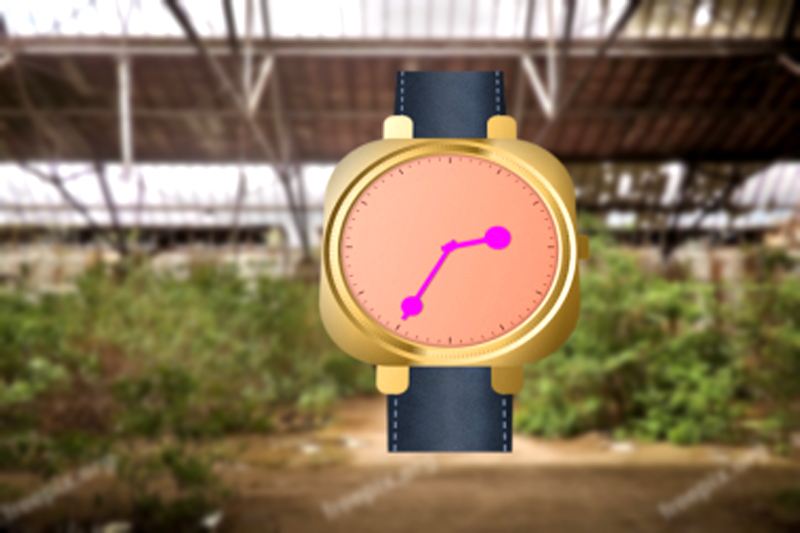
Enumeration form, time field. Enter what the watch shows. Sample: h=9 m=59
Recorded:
h=2 m=35
